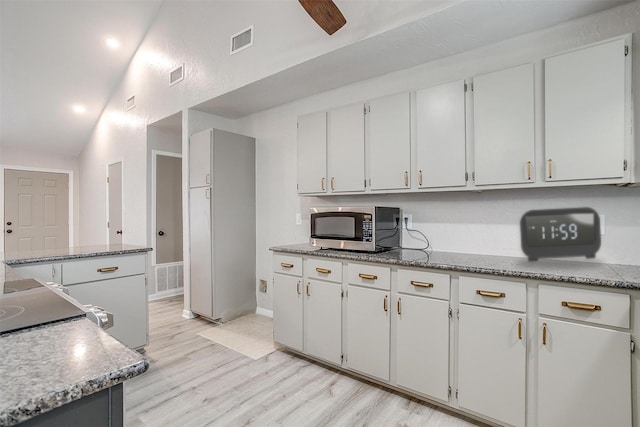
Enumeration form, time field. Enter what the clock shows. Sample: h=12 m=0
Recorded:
h=11 m=59
